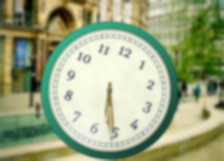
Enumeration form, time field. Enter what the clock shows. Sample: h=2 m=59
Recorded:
h=5 m=26
